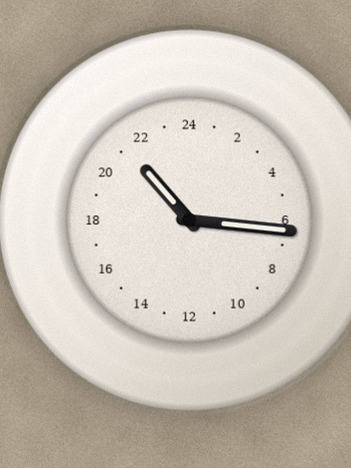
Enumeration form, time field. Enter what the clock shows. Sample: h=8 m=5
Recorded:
h=21 m=16
